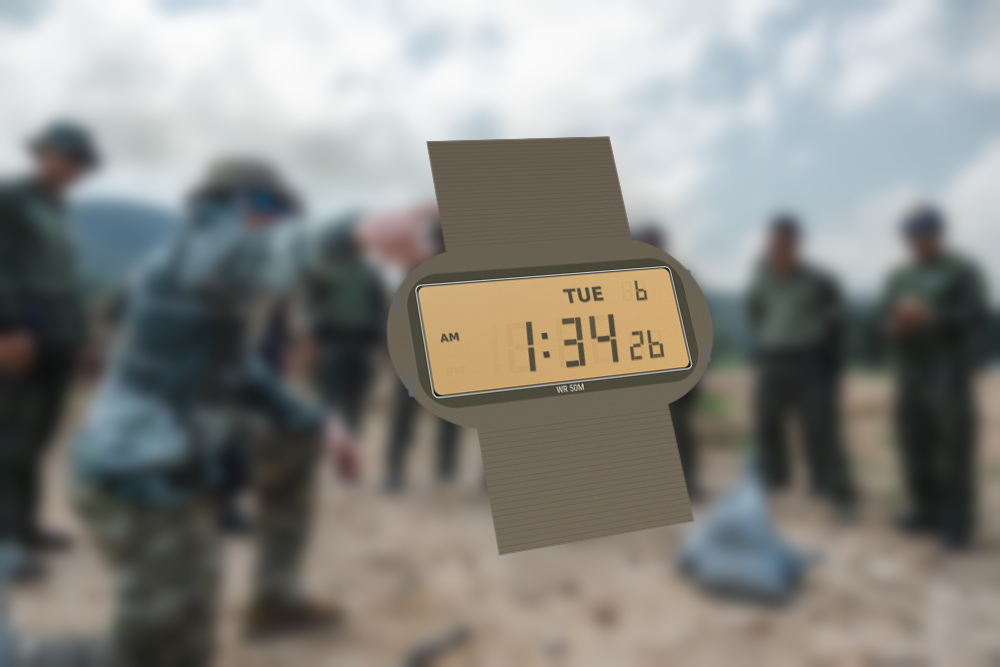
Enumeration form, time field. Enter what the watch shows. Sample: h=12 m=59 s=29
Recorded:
h=1 m=34 s=26
